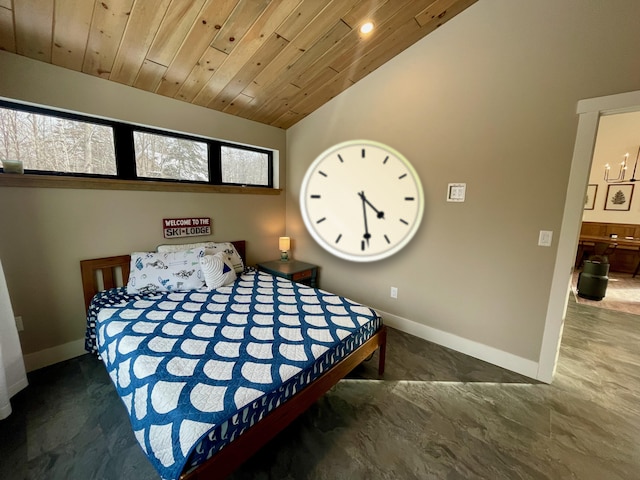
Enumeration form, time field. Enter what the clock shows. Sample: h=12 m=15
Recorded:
h=4 m=29
